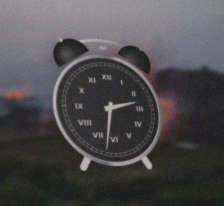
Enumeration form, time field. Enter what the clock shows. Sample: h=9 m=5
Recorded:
h=2 m=32
